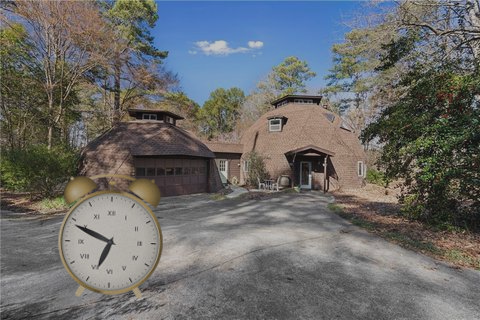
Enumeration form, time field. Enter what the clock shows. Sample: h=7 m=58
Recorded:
h=6 m=49
